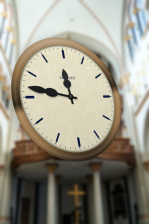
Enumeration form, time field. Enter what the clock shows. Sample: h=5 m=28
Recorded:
h=11 m=47
